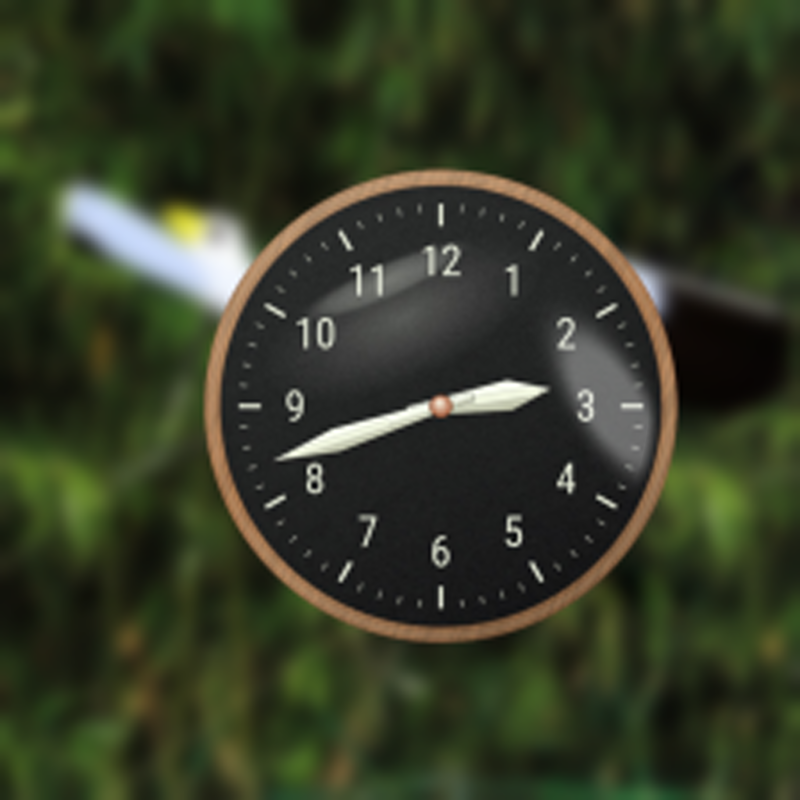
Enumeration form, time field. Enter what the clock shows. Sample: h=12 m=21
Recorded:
h=2 m=42
